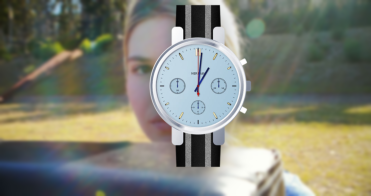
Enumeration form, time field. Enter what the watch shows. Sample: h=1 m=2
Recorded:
h=1 m=1
